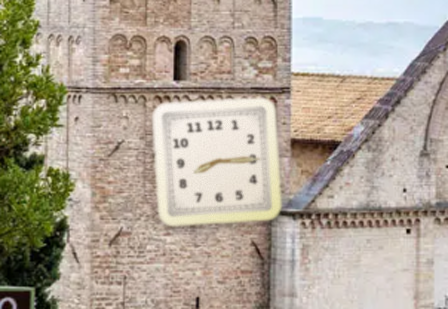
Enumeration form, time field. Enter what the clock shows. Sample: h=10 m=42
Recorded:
h=8 m=15
